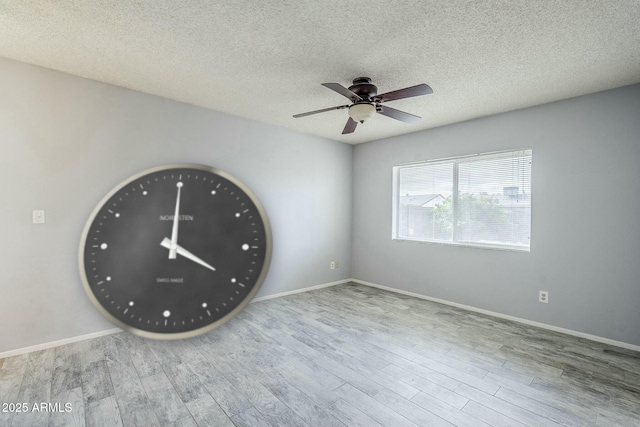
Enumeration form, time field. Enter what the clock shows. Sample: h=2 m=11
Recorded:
h=4 m=0
